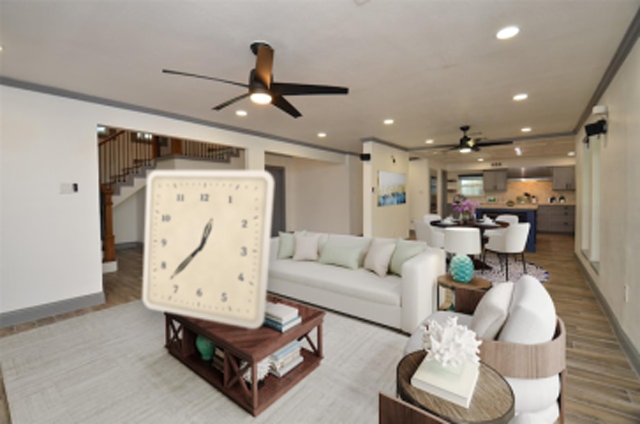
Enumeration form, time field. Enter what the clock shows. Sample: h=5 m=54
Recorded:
h=12 m=37
